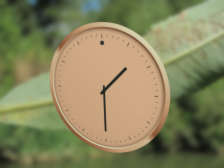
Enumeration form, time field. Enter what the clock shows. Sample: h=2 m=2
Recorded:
h=1 m=30
